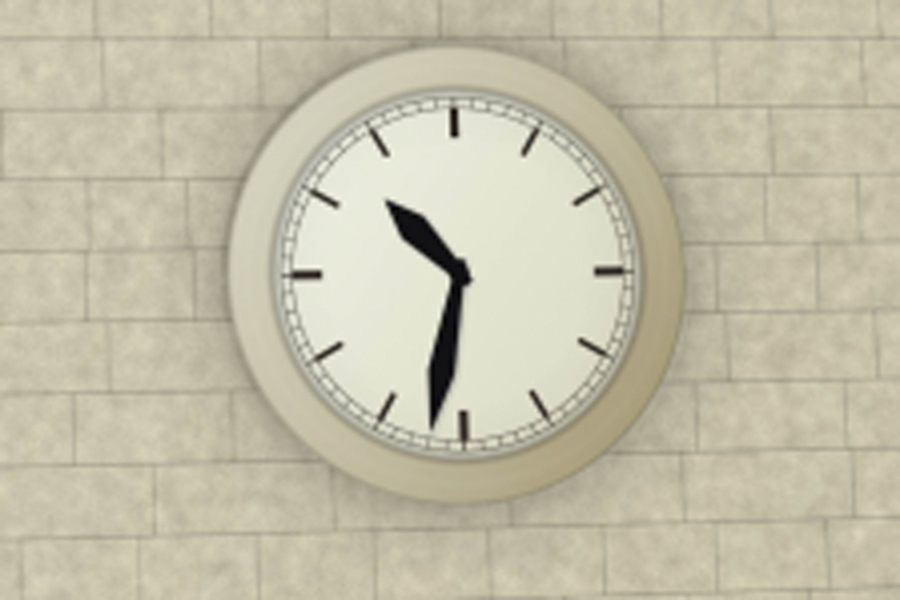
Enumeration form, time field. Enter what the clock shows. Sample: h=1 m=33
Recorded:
h=10 m=32
